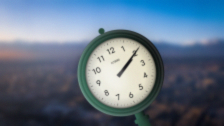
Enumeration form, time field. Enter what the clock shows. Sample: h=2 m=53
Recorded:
h=2 m=10
